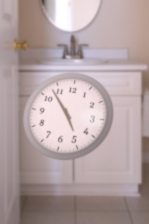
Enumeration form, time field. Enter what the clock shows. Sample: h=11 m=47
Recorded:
h=4 m=53
